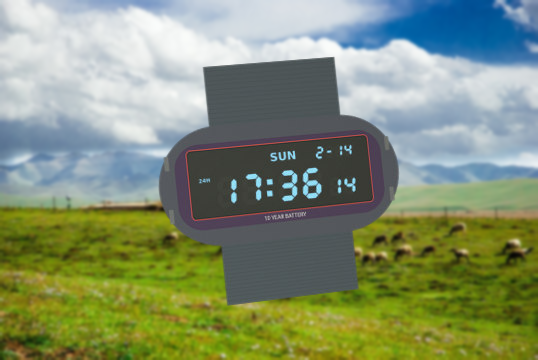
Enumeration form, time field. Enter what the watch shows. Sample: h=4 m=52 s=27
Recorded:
h=17 m=36 s=14
